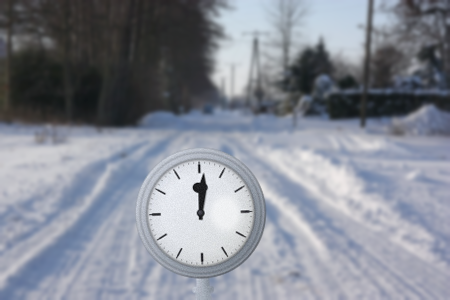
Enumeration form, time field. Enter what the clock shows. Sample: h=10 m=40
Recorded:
h=12 m=1
